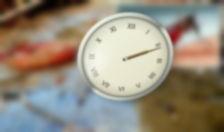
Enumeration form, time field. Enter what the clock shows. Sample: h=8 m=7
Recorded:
h=2 m=11
